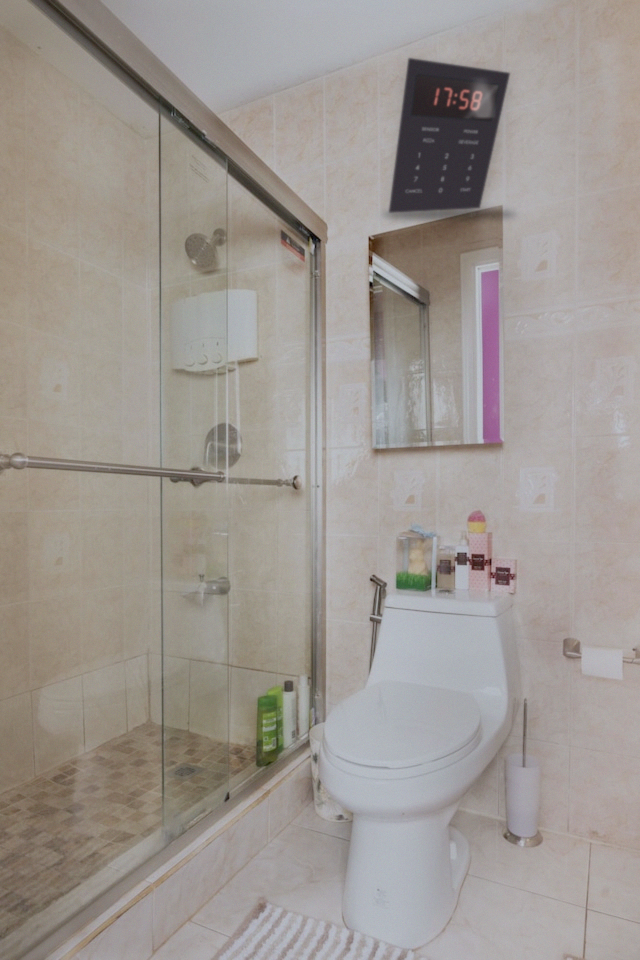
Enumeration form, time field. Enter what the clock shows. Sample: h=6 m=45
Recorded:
h=17 m=58
